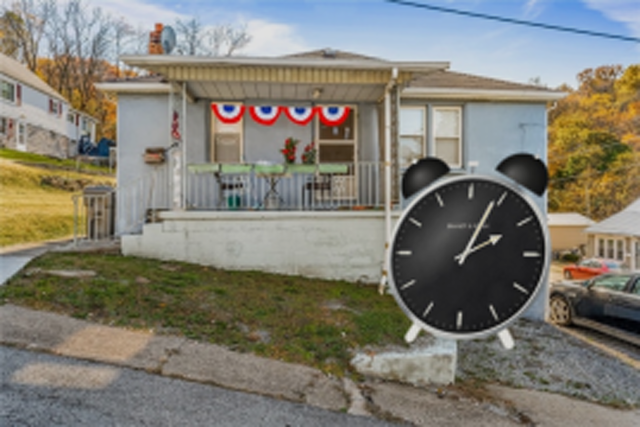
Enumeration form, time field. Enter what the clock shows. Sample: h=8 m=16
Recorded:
h=2 m=4
